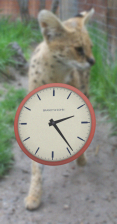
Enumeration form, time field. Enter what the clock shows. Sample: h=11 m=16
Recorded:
h=2 m=24
